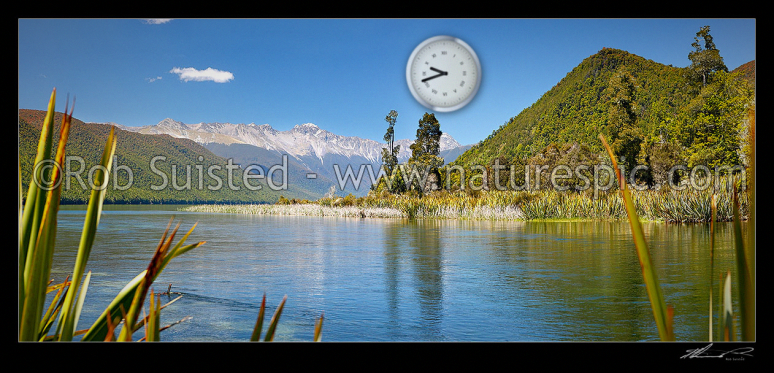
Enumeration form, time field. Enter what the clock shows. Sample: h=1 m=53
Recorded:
h=9 m=42
